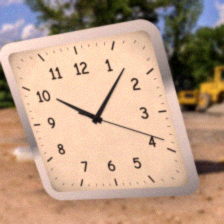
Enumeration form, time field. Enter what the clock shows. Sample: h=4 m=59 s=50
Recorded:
h=10 m=7 s=19
